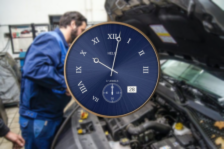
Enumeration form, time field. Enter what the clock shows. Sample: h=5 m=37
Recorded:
h=10 m=2
